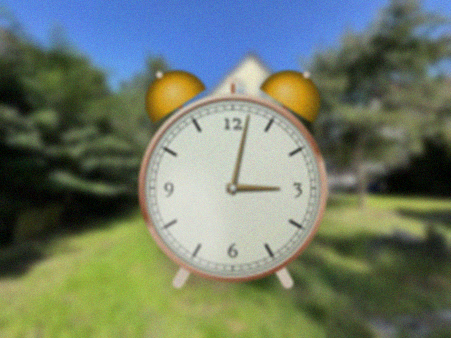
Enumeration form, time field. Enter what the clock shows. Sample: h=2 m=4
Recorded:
h=3 m=2
